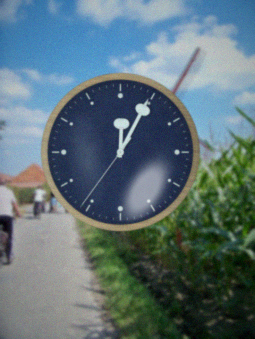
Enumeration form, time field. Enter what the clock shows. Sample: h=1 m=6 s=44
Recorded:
h=12 m=4 s=36
